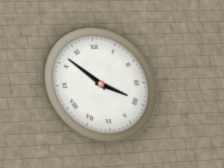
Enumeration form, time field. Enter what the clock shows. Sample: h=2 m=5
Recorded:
h=3 m=52
